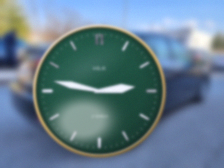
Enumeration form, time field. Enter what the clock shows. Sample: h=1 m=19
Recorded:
h=2 m=47
